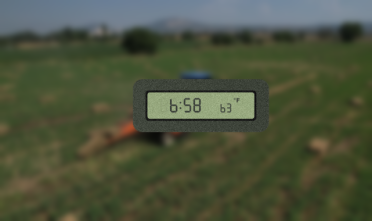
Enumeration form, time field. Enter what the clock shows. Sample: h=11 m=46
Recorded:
h=6 m=58
